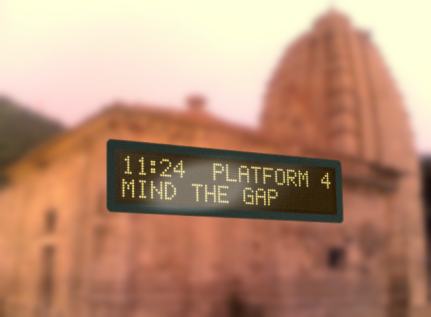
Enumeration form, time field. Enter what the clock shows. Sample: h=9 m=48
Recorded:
h=11 m=24
